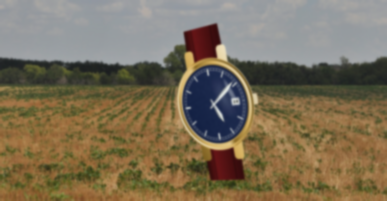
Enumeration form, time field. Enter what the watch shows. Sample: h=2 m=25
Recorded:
h=5 m=9
